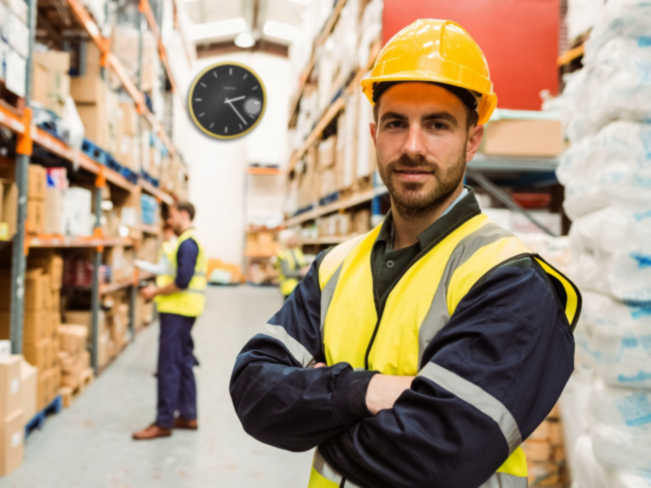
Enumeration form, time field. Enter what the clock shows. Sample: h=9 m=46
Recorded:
h=2 m=23
